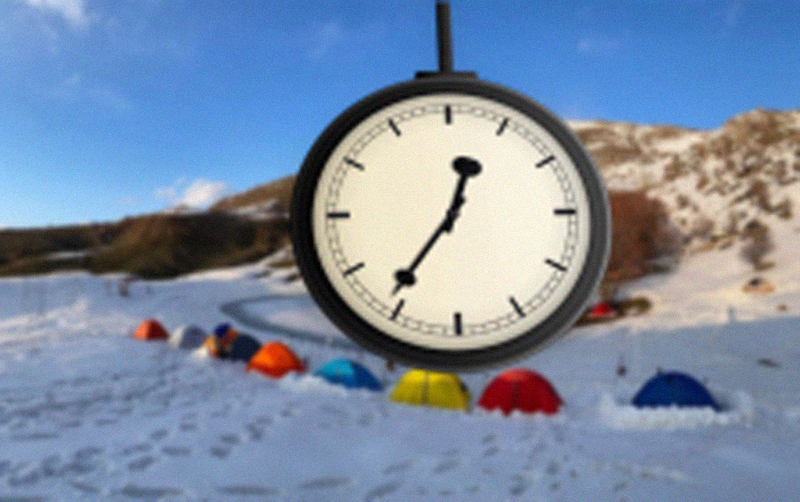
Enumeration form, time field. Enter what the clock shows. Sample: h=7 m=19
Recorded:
h=12 m=36
